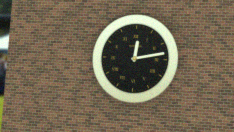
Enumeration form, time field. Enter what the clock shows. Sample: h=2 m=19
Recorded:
h=12 m=13
